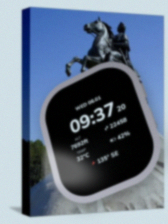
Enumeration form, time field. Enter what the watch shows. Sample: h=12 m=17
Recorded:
h=9 m=37
